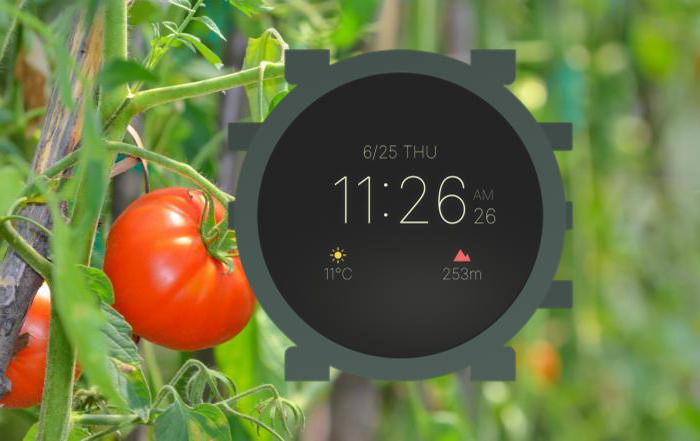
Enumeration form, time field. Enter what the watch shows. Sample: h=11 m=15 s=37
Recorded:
h=11 m=26 s=26
